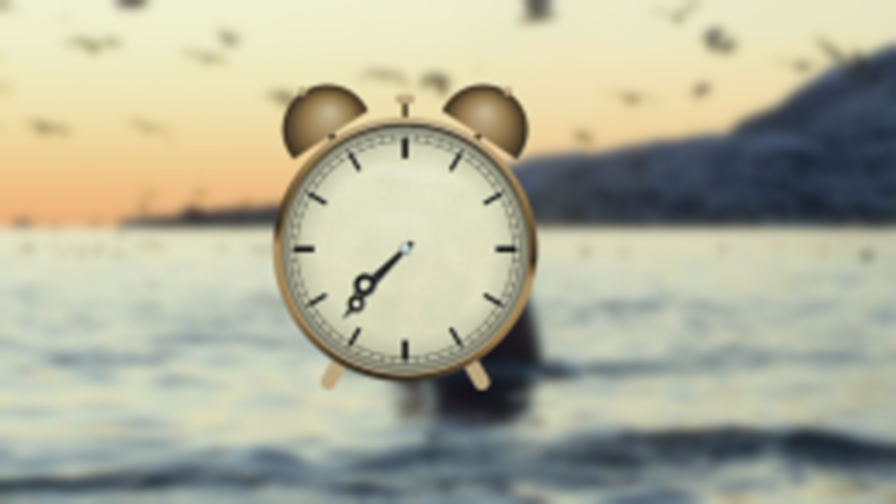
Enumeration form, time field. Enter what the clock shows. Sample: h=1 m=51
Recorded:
h=7 m=37
